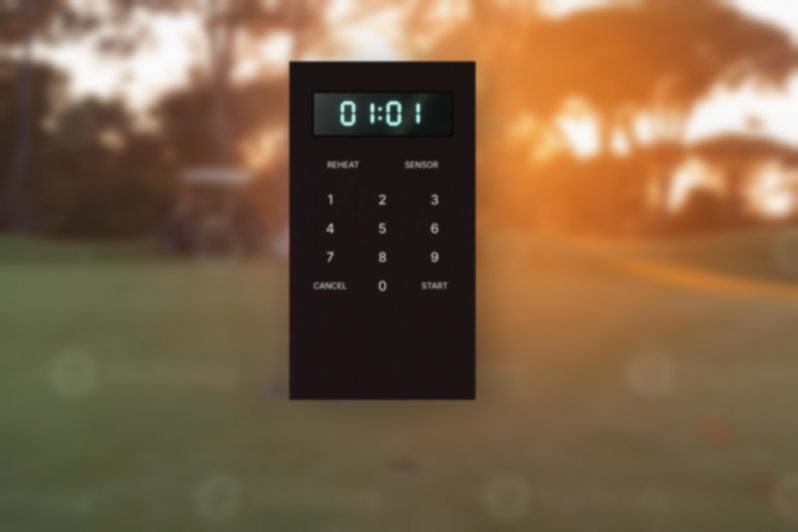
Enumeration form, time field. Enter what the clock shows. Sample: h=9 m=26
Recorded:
h=1 m=1
